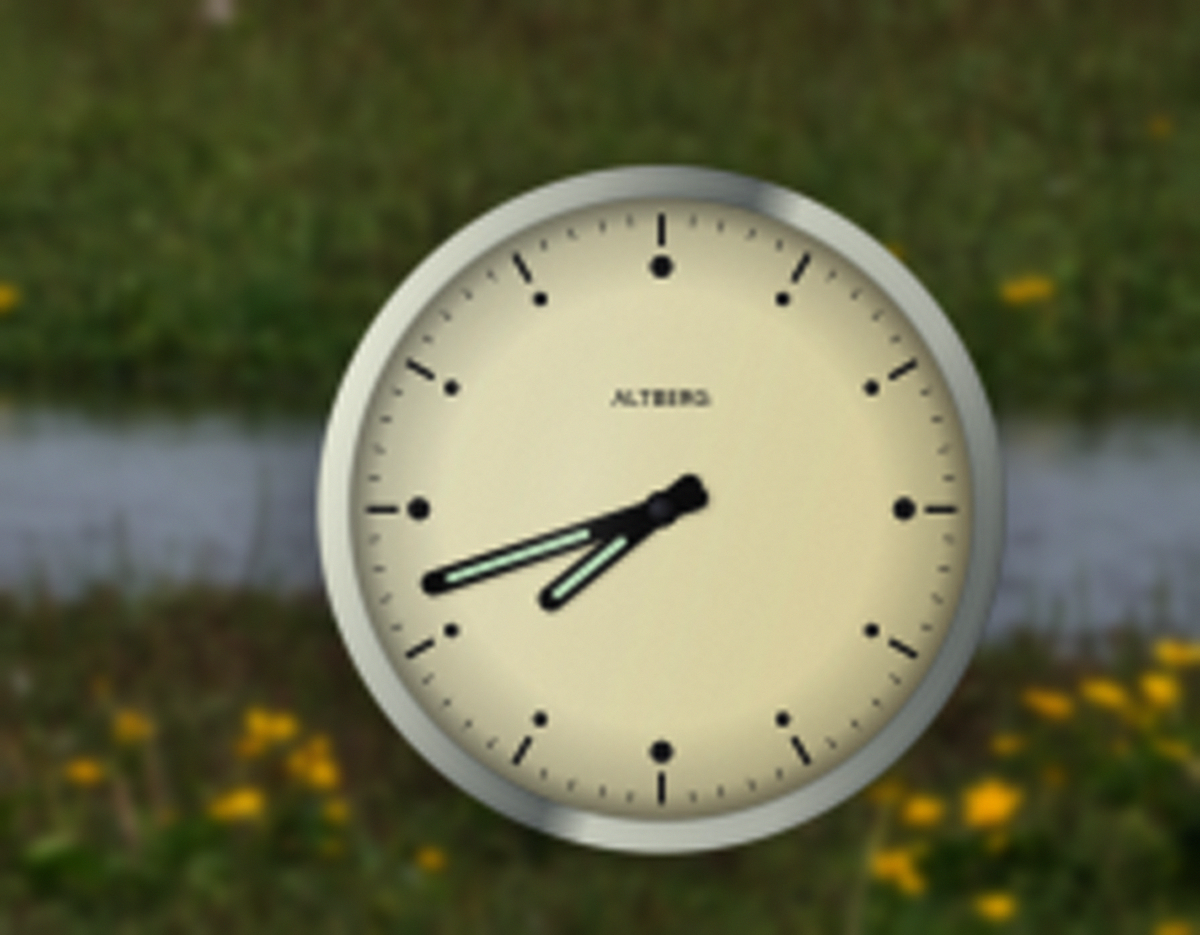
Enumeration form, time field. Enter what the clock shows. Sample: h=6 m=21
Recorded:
h=7 m=42
